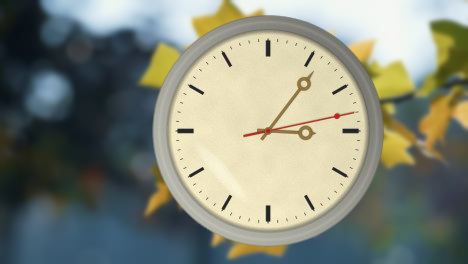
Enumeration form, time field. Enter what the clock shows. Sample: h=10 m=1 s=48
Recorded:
h=3 m=6 s=13
